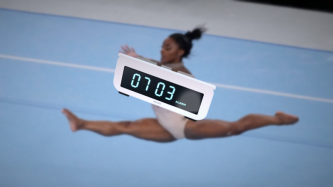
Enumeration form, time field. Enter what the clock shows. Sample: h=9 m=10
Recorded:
h=7 m=3
